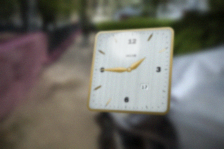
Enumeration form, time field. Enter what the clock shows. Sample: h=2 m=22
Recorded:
h=1 m=45
